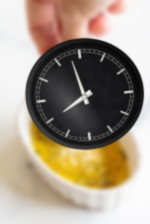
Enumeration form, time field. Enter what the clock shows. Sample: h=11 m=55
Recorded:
h=7 m=58
